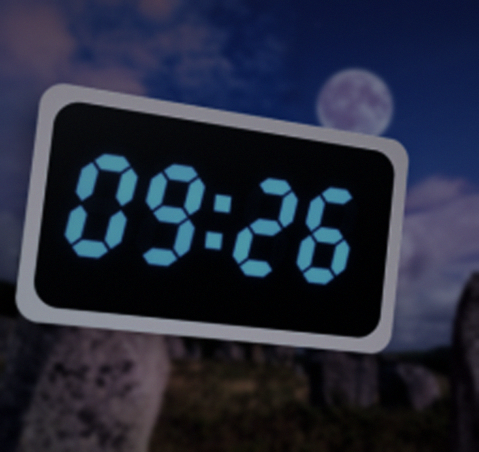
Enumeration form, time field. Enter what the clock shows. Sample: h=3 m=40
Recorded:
h=9 m=26
